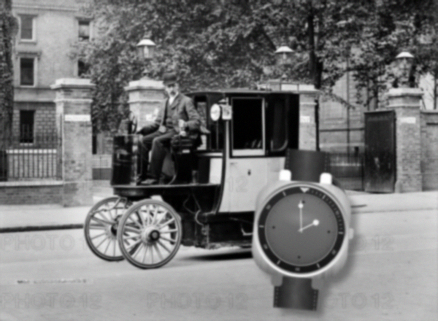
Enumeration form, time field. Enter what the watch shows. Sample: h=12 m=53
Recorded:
h=1 m=59
